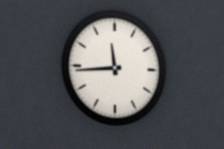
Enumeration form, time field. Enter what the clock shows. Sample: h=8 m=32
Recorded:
h=11 m=44
